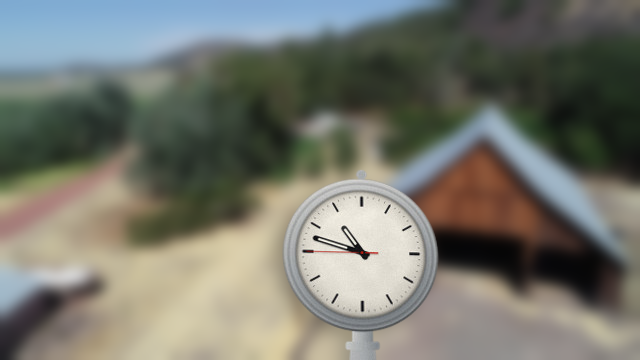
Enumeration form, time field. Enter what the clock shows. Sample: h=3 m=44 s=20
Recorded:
h=10 m=47 s=45
